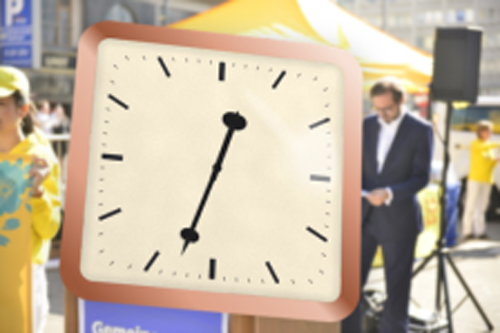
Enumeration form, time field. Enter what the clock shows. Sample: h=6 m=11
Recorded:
h=12 m=33
